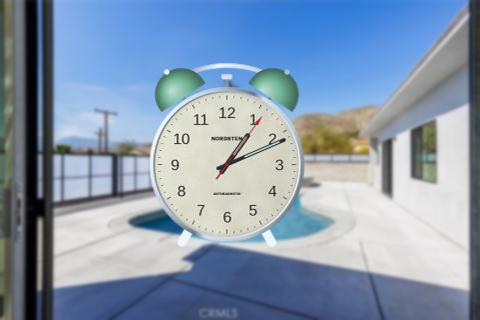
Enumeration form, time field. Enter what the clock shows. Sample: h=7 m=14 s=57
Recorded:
h=1 m=11 s=6
